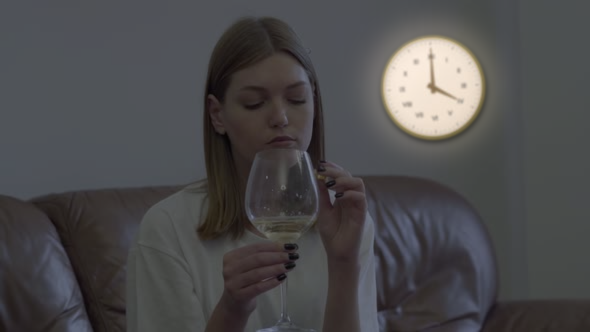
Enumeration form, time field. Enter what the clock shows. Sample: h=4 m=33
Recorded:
h=4 m=0
